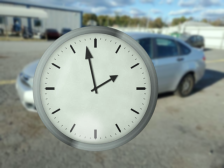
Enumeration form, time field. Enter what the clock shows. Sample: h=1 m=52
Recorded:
h=1 m=58
